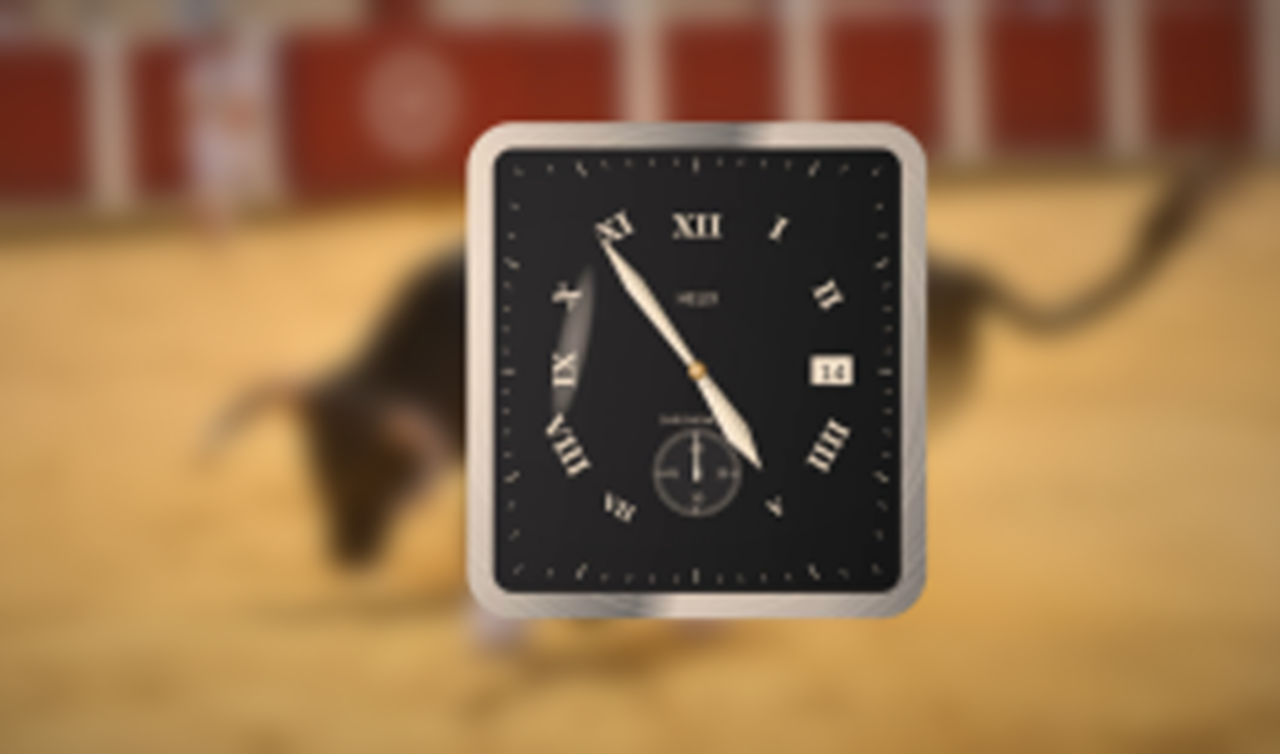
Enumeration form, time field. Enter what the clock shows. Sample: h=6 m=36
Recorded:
h=4 m=54
